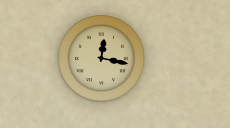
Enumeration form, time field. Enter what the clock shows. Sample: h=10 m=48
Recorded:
h=12 m=17
